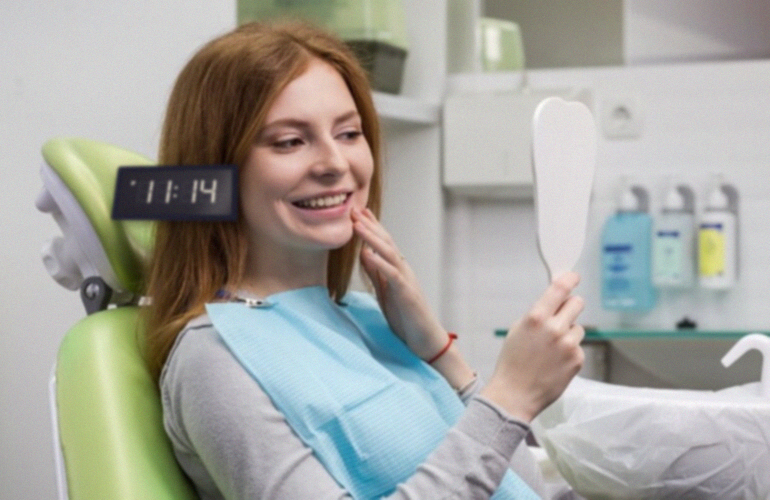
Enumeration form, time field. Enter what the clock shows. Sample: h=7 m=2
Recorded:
h=11 m=14
